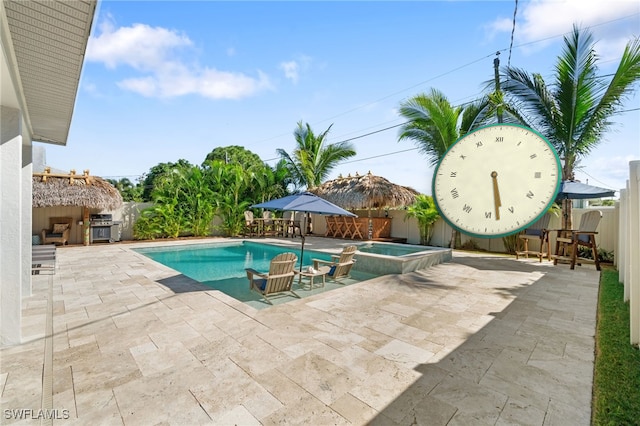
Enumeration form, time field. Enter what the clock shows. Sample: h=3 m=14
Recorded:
h=5 m=28
